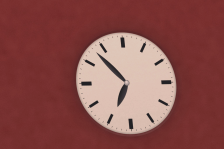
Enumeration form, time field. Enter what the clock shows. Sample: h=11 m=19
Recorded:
h=6 m=53
